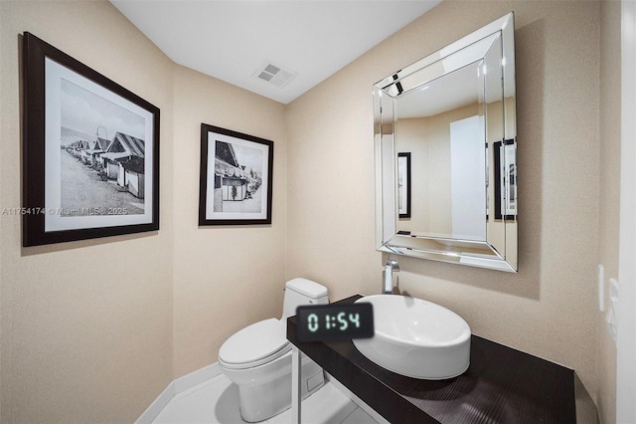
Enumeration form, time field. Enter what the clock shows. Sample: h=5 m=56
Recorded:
h=1 m=54
